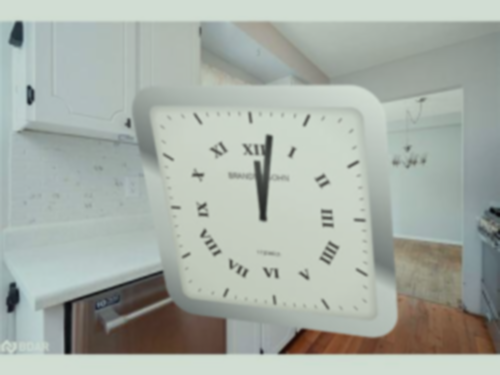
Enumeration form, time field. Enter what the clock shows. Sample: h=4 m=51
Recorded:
h=12 m=2
